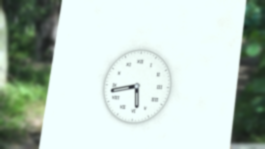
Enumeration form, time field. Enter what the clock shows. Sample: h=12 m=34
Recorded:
h=5 m=43
